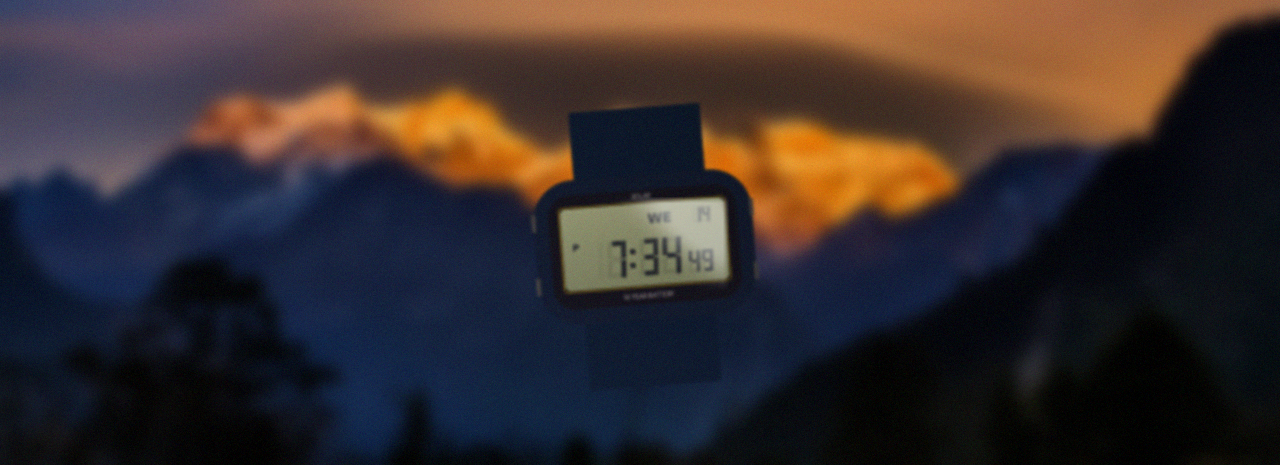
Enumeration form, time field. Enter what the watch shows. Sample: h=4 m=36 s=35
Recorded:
h=7 m=34 s=49
